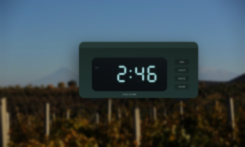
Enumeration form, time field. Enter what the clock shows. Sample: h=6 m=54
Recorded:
h=2 m=46
